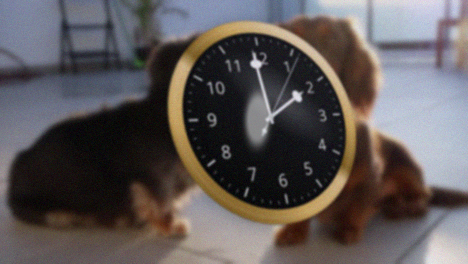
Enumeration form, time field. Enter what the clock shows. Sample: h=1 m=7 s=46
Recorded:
h=1 m=59 s=6
